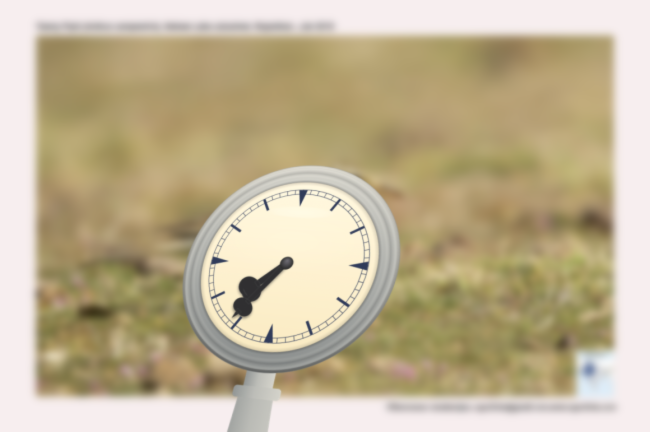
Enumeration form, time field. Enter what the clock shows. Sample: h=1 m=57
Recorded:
h=7 m=36
